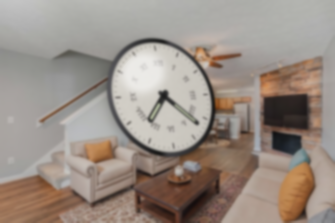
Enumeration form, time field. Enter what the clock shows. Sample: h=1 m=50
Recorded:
h=7 m=22
